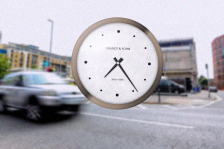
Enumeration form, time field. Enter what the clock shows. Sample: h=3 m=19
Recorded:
h=7 m=24
